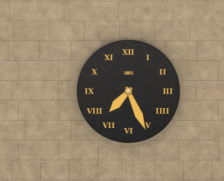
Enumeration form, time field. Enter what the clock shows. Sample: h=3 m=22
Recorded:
h=7 m=26
